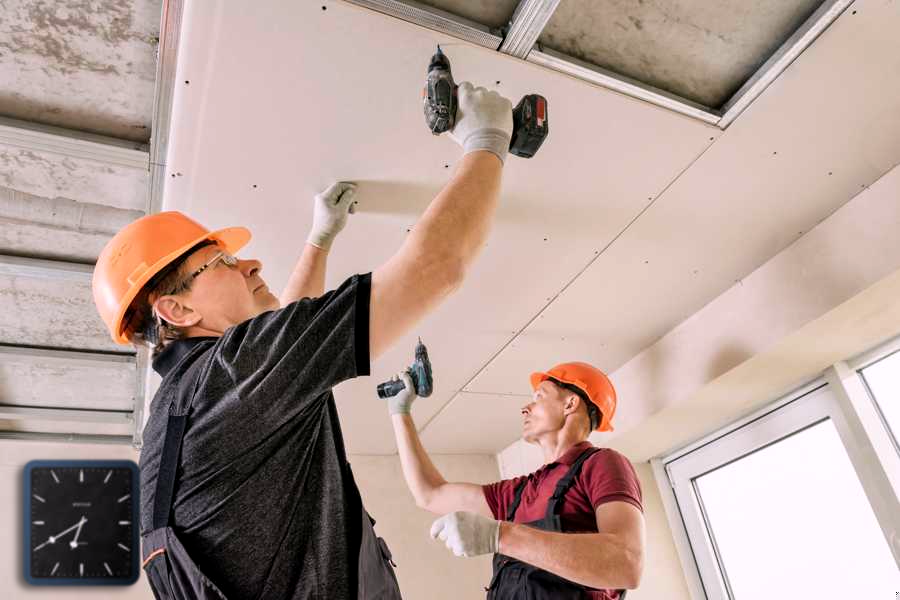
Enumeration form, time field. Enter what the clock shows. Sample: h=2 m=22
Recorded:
h=6 m=40
